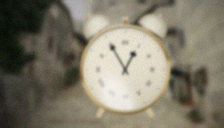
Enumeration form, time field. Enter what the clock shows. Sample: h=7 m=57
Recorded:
h=12 m=55
